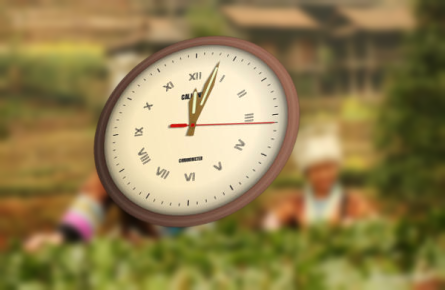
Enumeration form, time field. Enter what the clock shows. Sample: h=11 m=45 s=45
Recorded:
h=12 m=3 s=16
